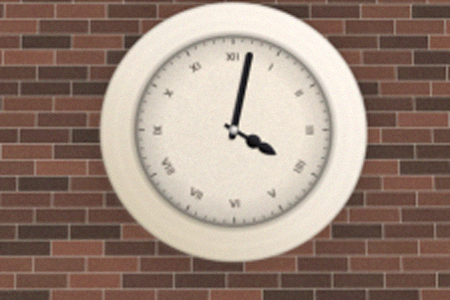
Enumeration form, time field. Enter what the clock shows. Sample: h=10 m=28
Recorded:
h=4 m=2
